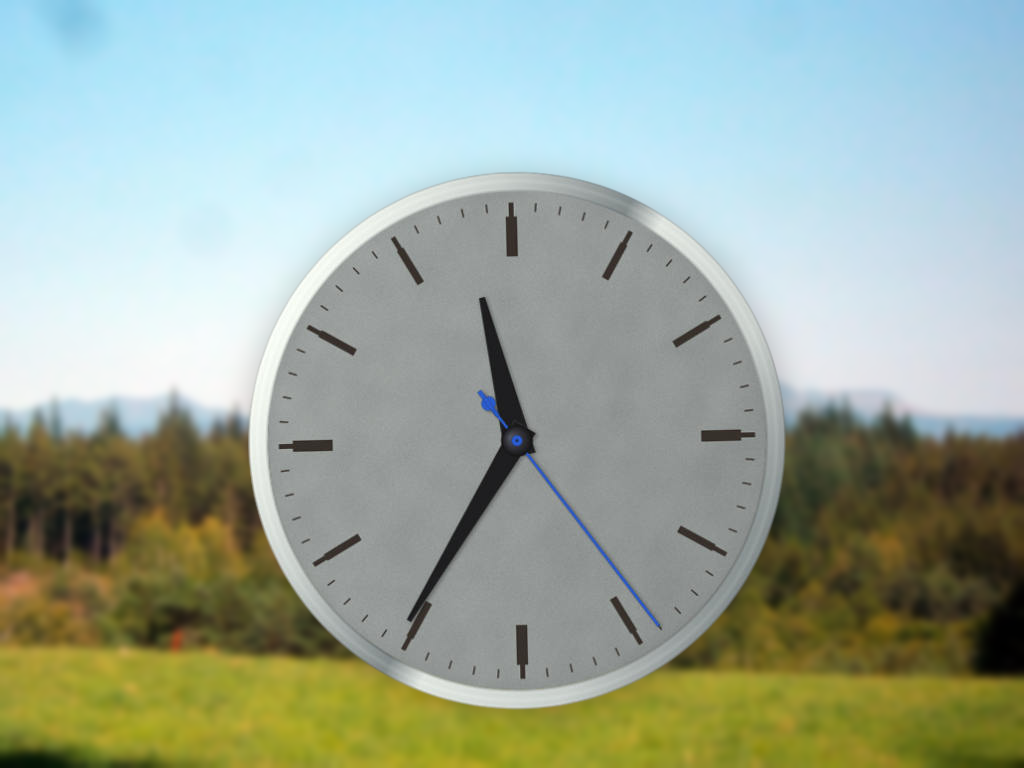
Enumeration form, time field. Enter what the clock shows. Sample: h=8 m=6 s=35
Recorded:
h=11 m=35 s=24
